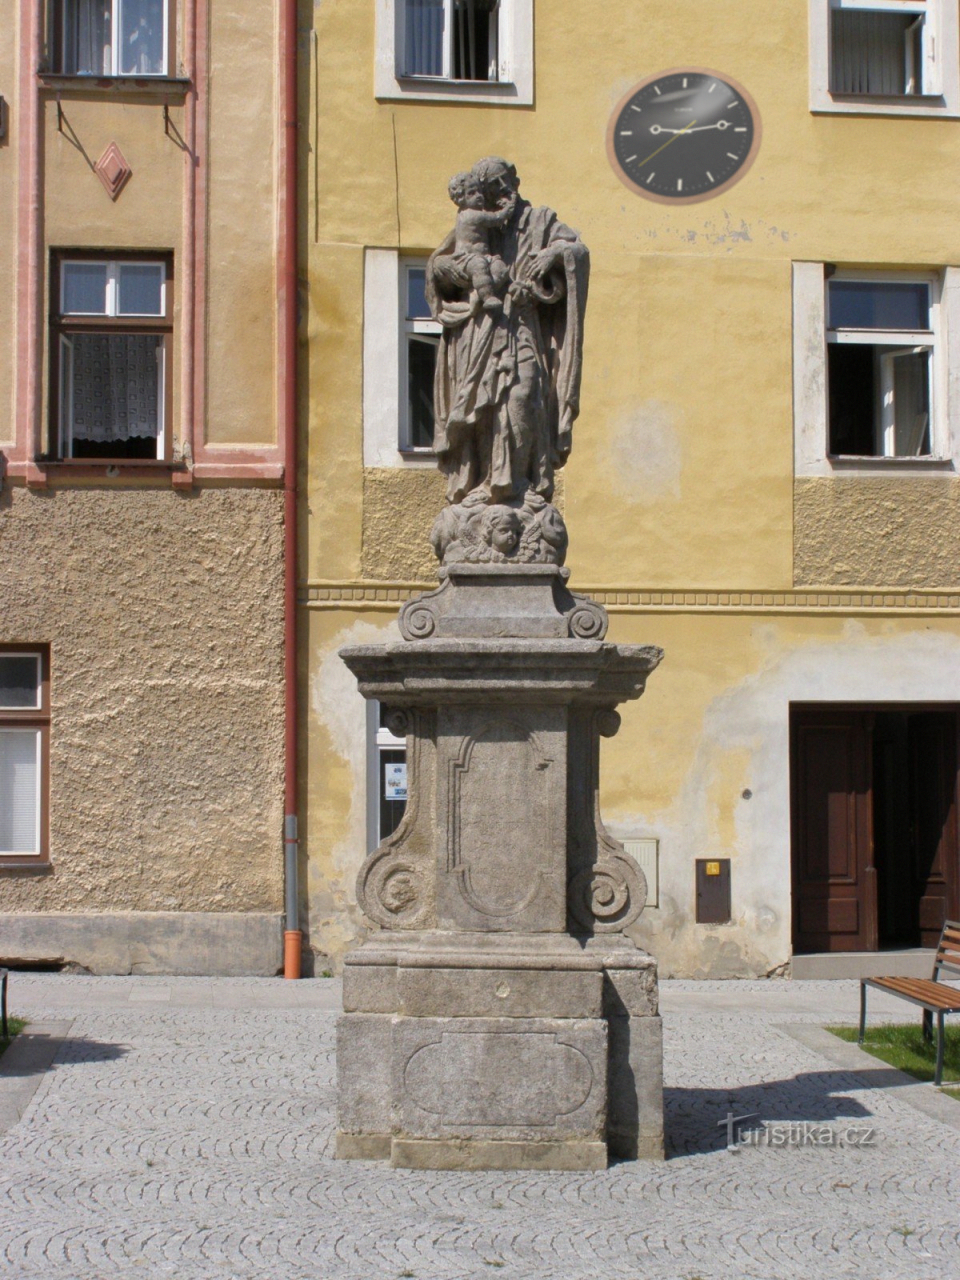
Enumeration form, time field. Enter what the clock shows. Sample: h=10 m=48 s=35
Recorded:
h=9 m=13 s=38
